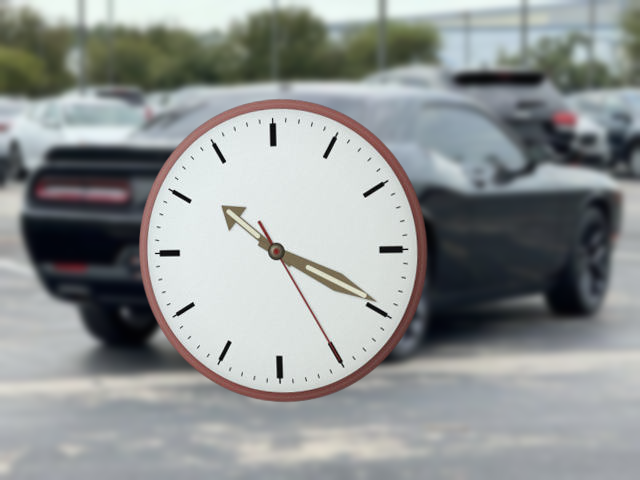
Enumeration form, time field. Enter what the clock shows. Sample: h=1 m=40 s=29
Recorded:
h=10 m=19 s=25
